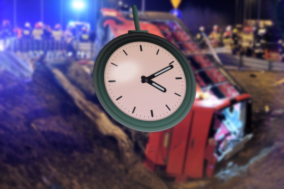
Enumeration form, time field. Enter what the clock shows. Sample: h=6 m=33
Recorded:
h=4 m=11
